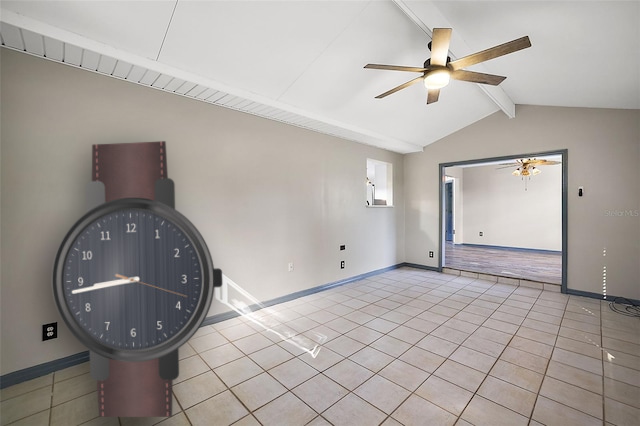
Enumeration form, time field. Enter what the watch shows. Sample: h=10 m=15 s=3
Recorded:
h=8 m=43 s=18
